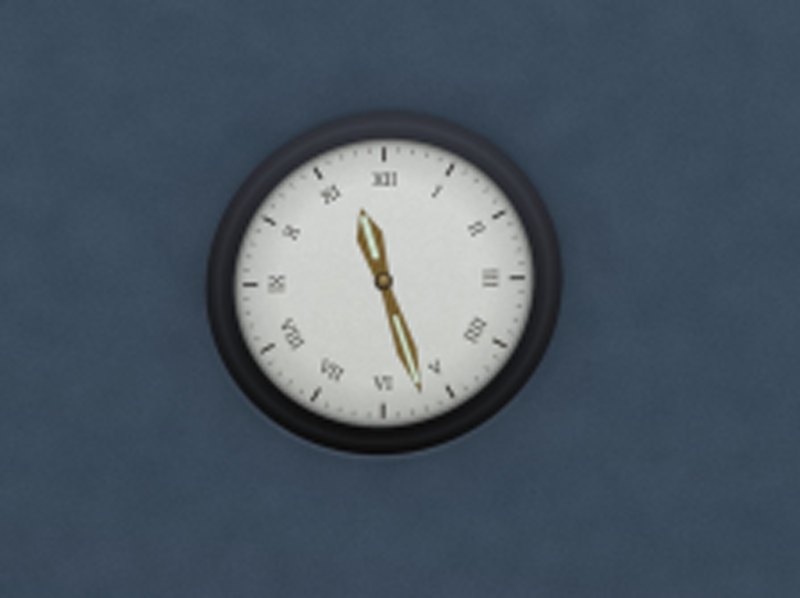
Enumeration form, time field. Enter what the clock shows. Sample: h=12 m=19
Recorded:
h=11 m=27
